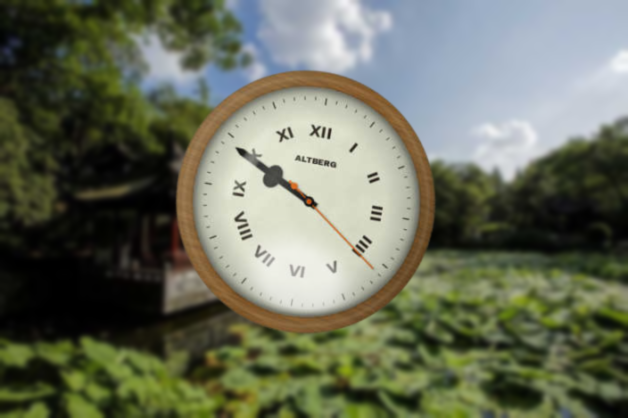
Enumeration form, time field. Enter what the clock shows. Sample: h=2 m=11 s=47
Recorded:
h=9 m=49 s=21
